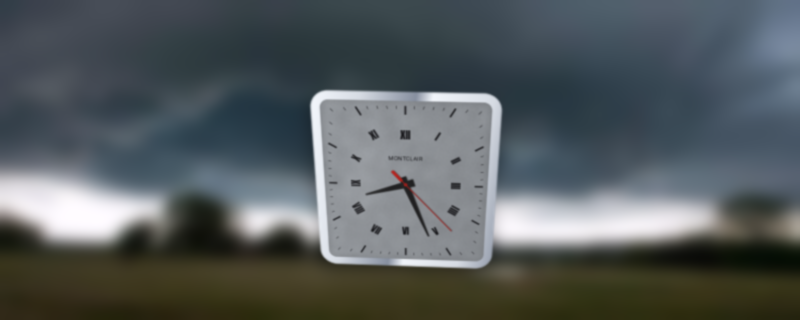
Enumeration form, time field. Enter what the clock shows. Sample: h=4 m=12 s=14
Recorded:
h=8 m=26 s=23
